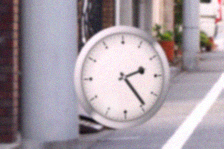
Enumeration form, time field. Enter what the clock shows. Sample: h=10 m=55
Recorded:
h=2 m=24
